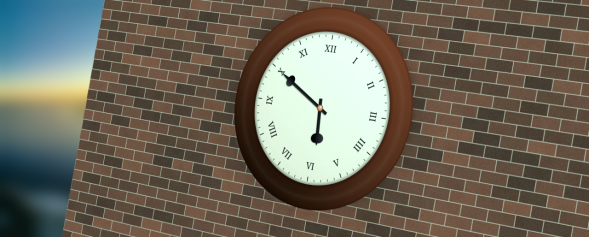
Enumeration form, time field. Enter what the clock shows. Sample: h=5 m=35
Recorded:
h=5 m=50
